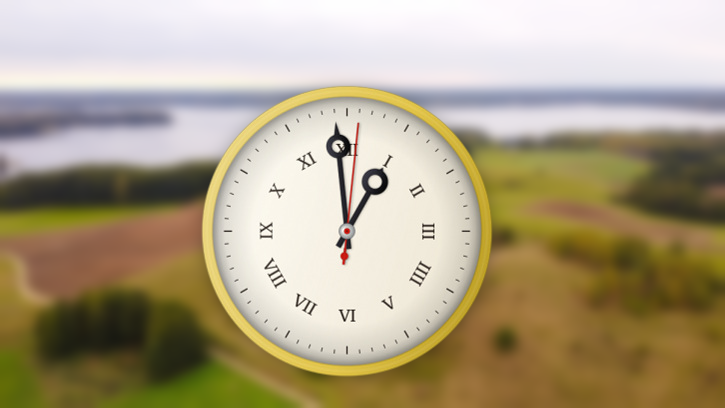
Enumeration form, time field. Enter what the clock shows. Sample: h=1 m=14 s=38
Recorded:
h=12 m=59 s=1
